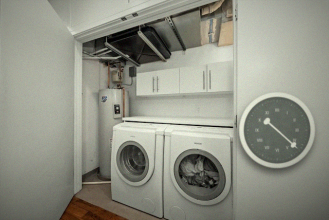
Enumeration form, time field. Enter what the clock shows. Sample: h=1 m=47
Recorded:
h=10 m=22
